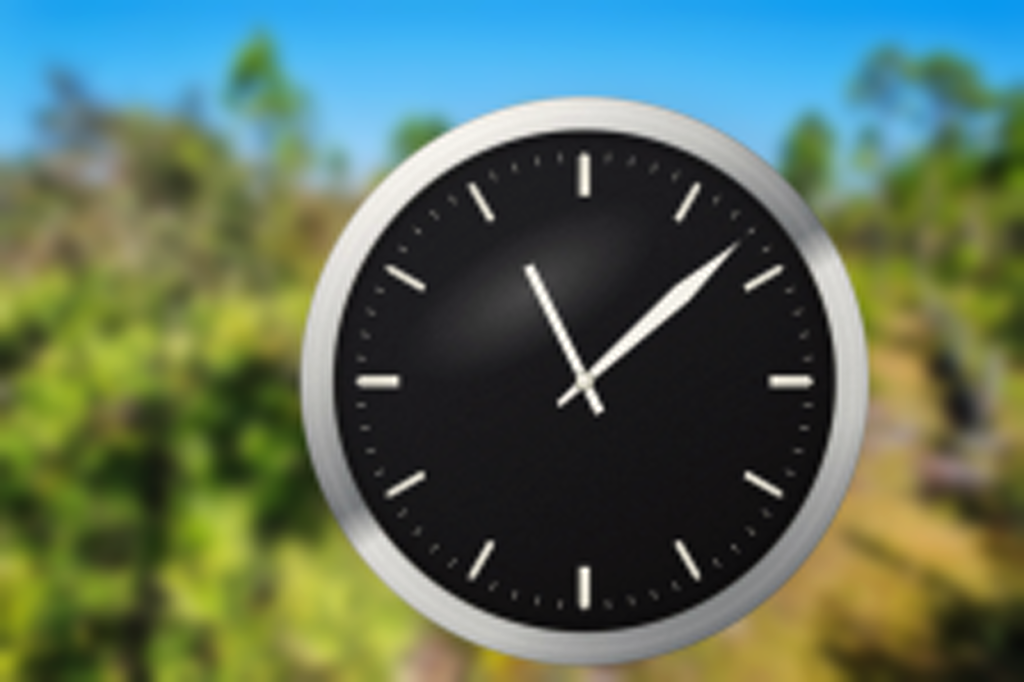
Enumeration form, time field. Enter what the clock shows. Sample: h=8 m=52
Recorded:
h=11 m=8
